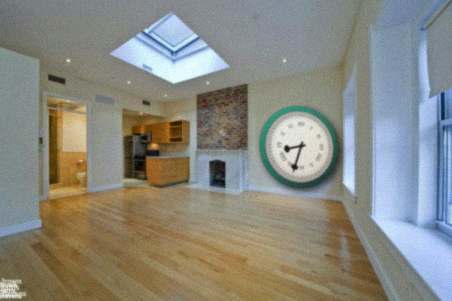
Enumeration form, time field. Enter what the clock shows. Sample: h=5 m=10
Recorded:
h=8 m=33
